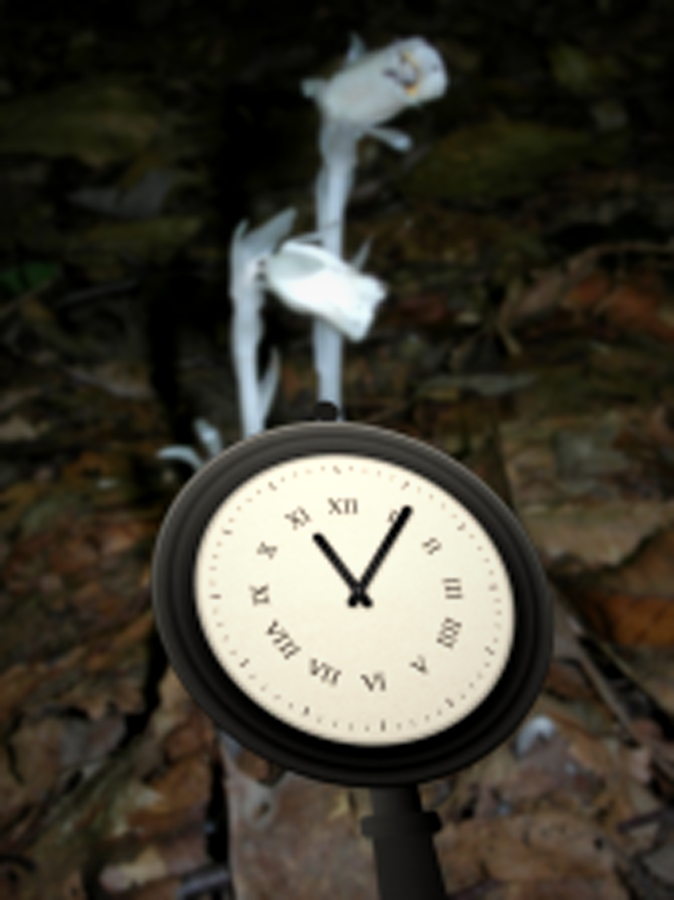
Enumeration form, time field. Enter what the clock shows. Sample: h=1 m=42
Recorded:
h=11 m=6
